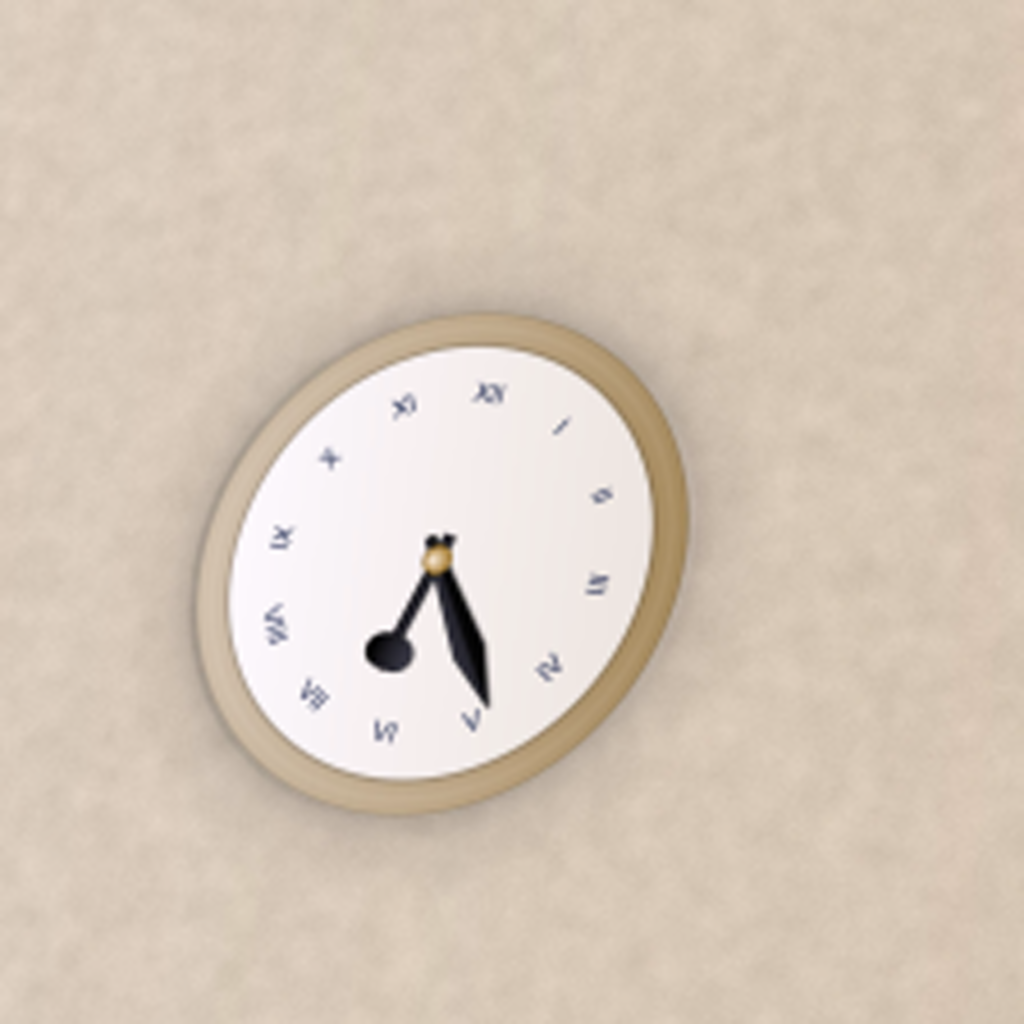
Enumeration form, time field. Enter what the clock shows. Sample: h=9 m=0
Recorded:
h=6 m=24
